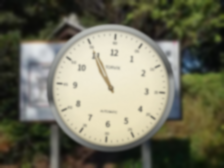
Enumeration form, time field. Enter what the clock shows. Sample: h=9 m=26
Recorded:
h=10 m=55
